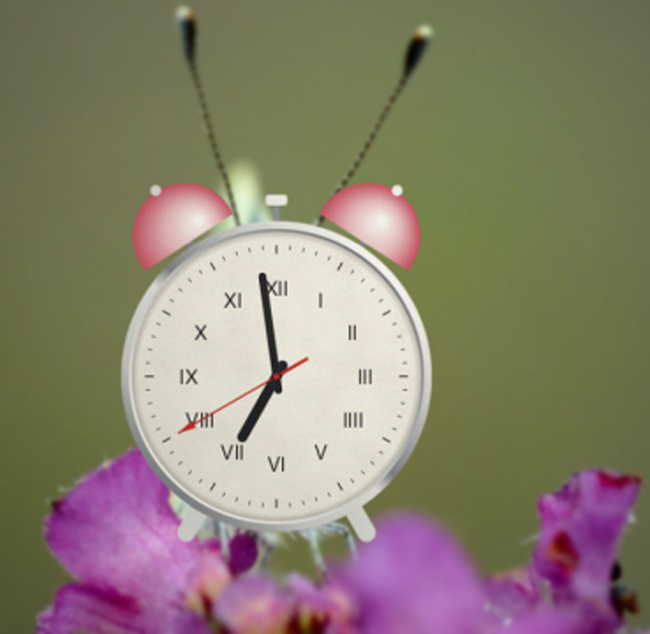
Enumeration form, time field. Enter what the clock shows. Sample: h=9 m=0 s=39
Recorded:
h=6 m=58 s=40
